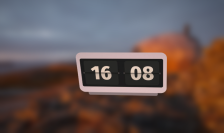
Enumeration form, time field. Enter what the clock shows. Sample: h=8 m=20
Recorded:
h=16 m=8
